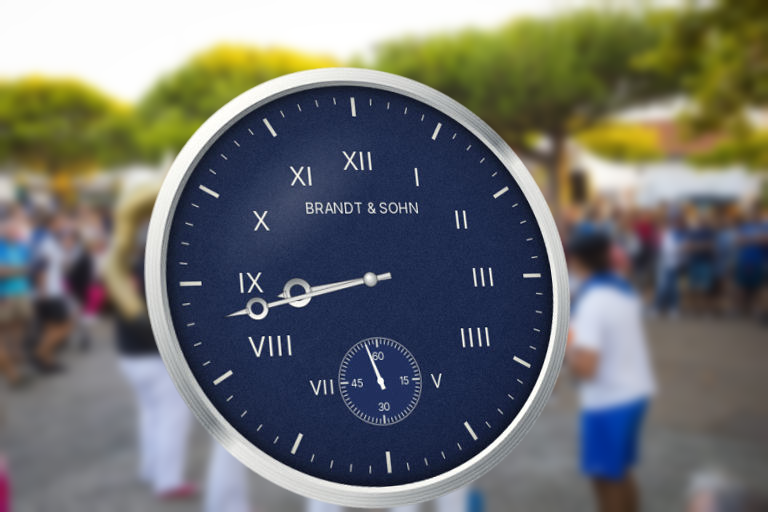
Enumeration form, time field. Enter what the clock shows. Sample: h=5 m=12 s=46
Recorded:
h=8 m=42 s=57
